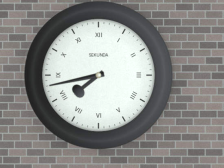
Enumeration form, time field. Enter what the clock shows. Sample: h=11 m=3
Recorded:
h=7 m=43
